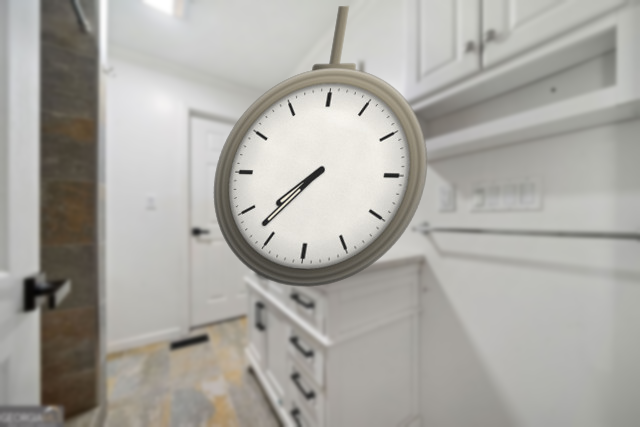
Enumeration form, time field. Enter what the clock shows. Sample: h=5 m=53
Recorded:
h=7 m=37
